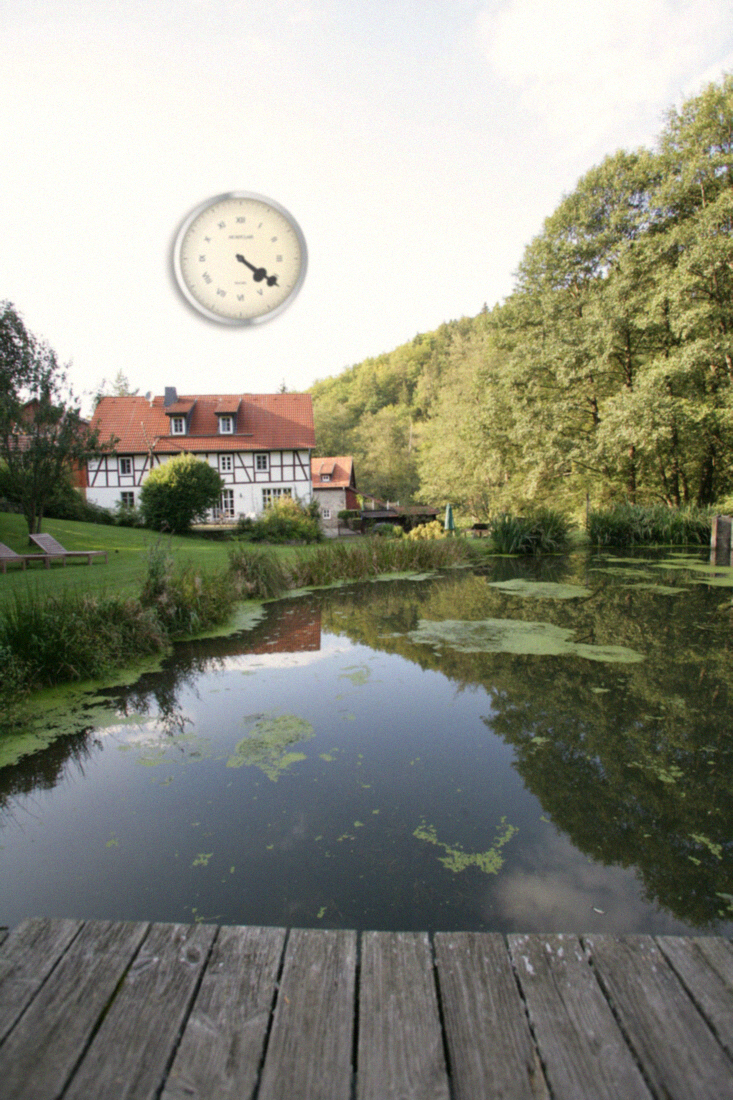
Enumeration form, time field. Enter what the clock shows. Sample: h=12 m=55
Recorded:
h=4 m=21
